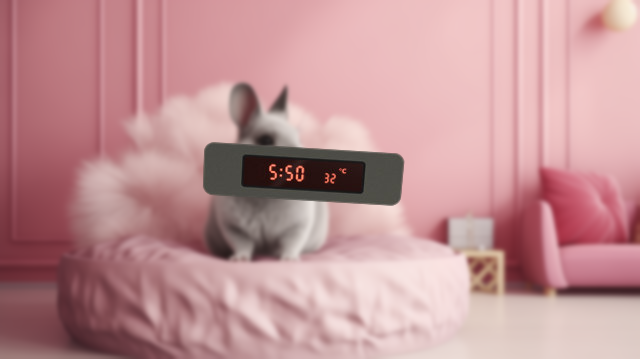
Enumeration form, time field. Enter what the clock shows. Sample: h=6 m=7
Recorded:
h=5 m=50
